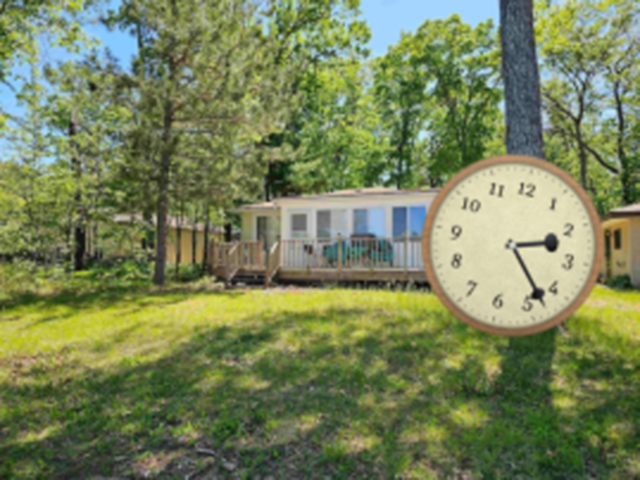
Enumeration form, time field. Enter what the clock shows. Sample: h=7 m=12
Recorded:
h=2 m=23
